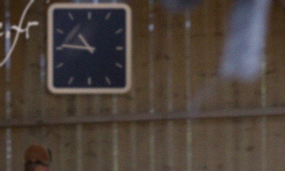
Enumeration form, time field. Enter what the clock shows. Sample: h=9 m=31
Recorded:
h=10 m=46
